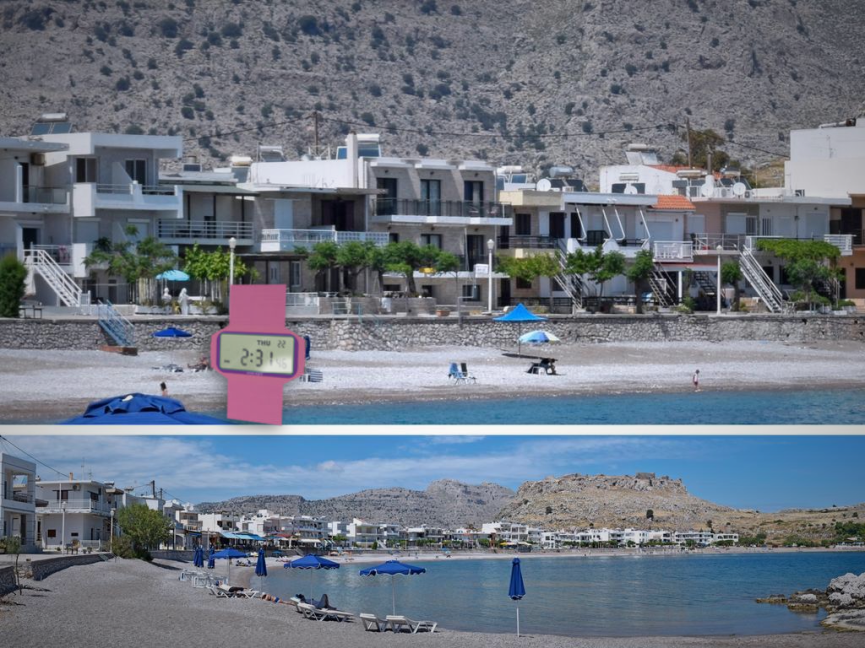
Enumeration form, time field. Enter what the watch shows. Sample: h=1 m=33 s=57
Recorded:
h=2 m=31 s=46
